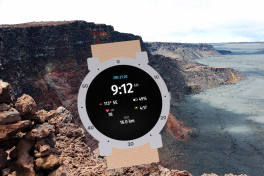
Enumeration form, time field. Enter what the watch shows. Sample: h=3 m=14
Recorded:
h=9 m=12
